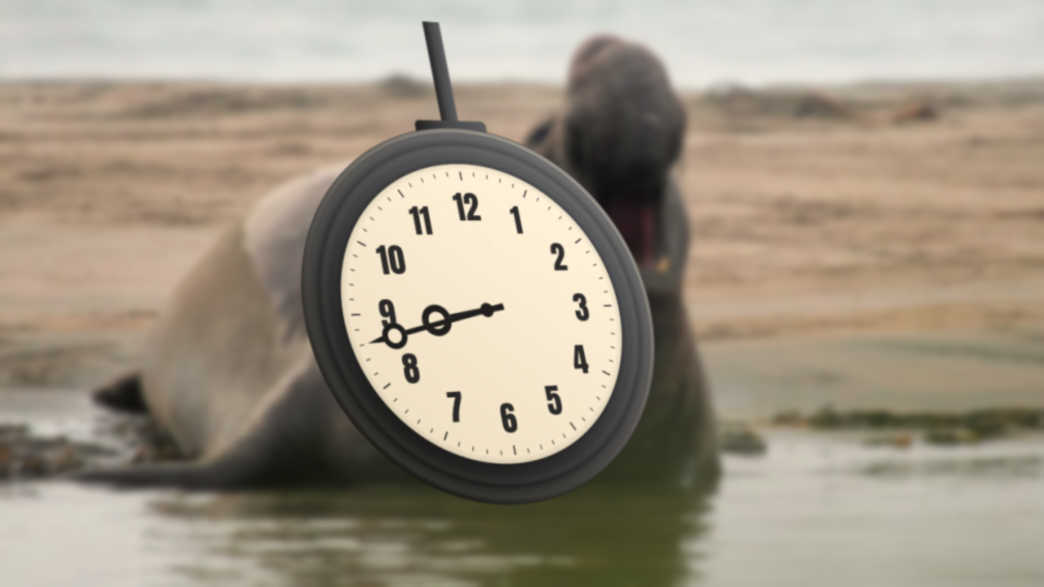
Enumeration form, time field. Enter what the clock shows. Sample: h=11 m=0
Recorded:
h=8 m=43
